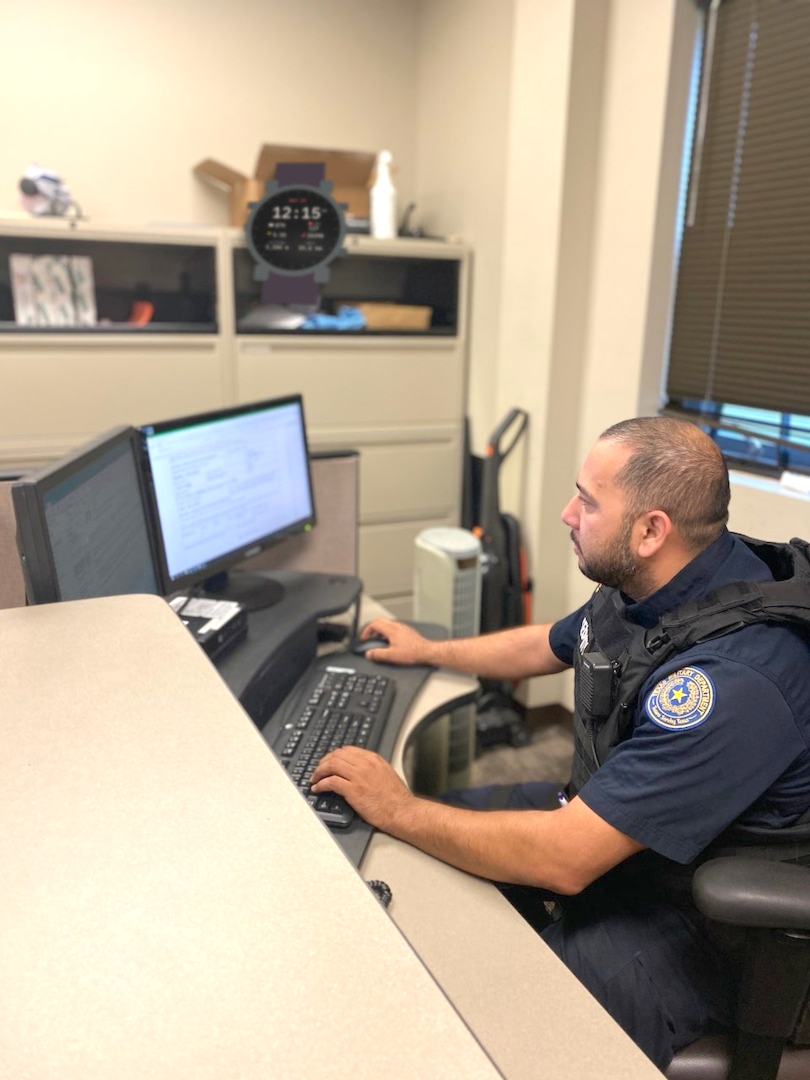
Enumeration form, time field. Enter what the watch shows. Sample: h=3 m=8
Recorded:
h=12 m=15
